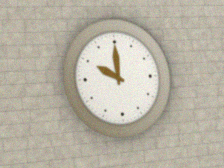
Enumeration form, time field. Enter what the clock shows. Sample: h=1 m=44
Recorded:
h=10 m=0
